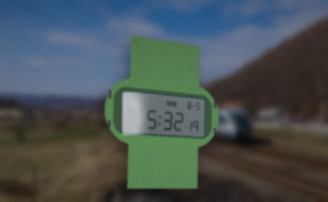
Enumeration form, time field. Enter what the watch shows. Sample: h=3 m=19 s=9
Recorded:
h=5 m=32 s=19
